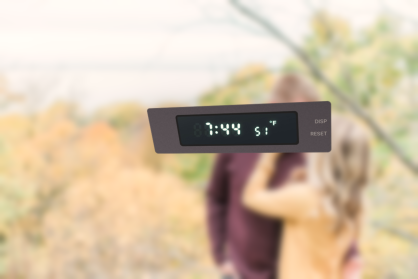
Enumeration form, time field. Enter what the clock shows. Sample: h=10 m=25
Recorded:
h=7 m=44
